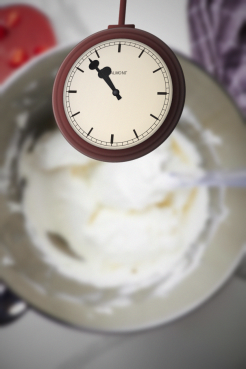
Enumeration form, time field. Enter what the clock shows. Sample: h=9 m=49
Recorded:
h=10 m=53
